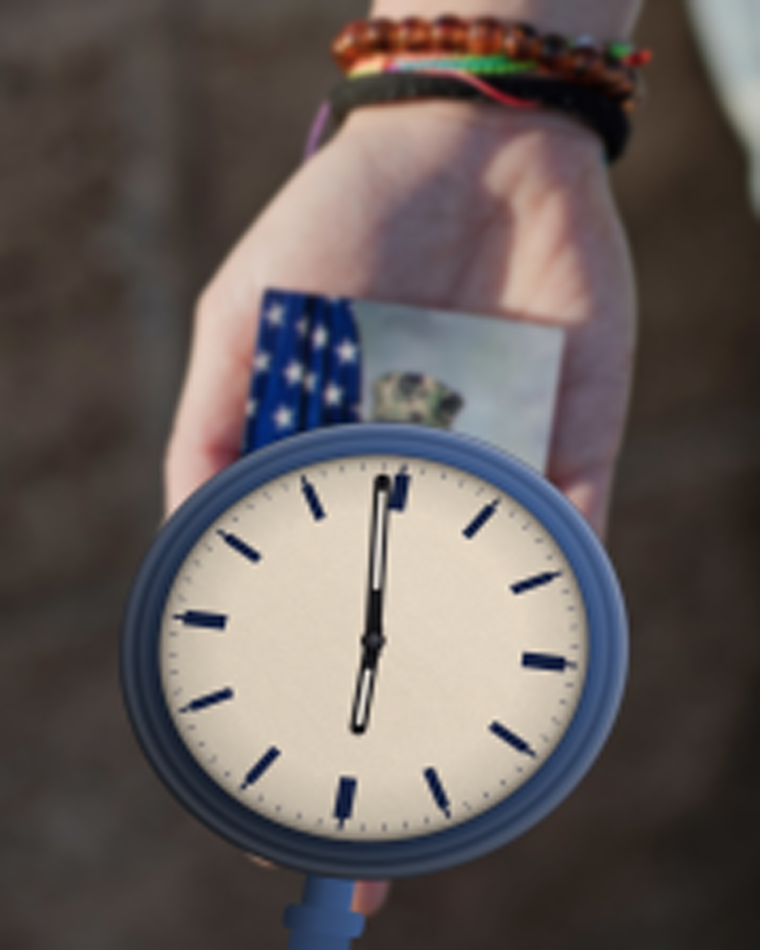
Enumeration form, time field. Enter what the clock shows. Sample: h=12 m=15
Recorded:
h=5 m=59
